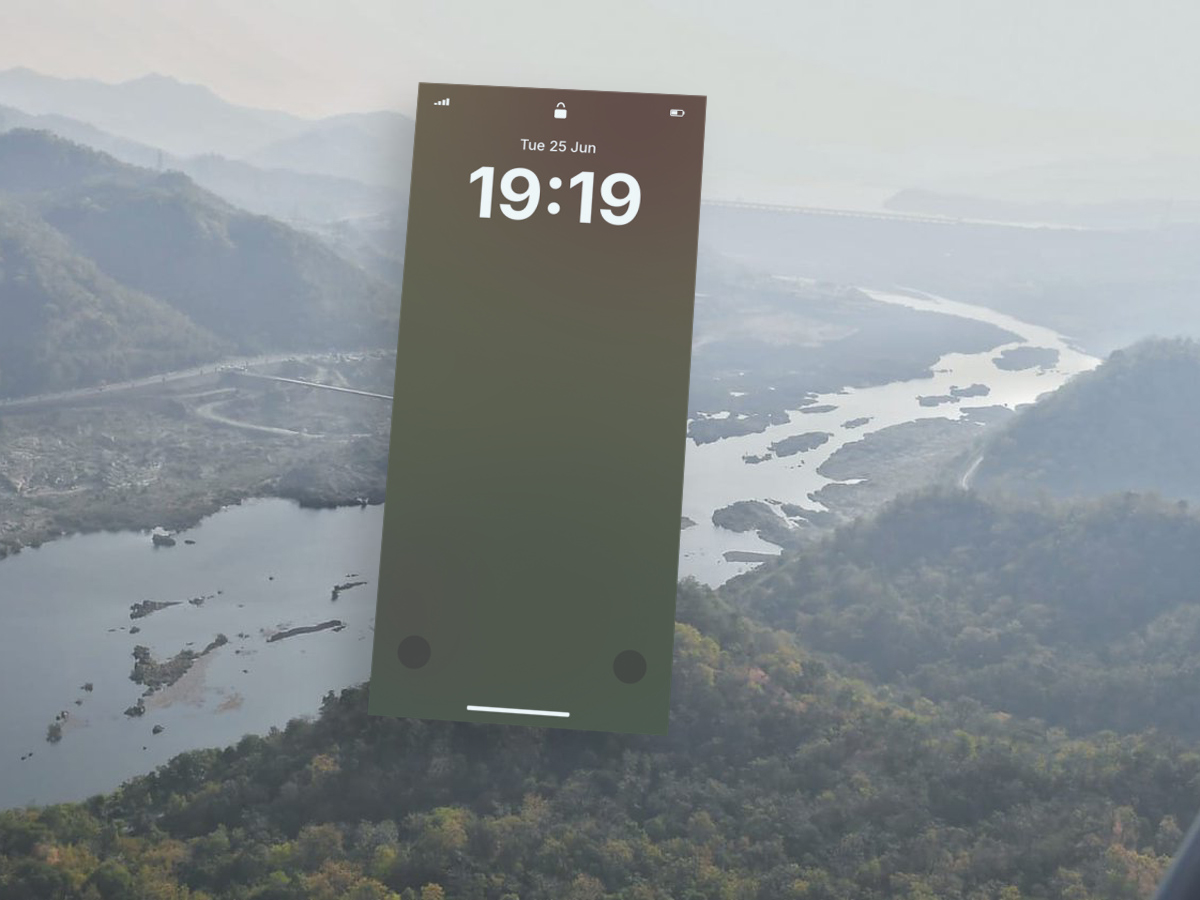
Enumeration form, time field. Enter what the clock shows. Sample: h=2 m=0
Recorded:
h=19 m=19
